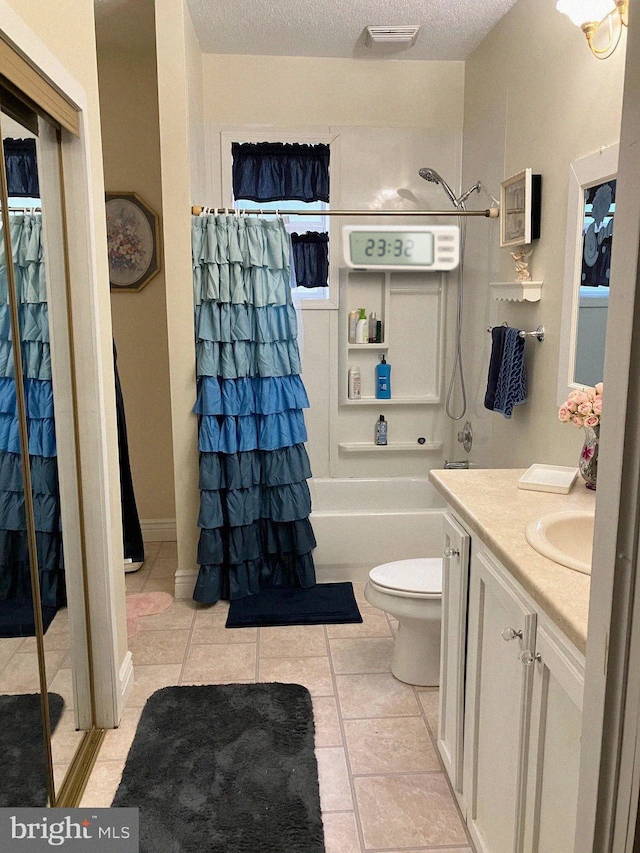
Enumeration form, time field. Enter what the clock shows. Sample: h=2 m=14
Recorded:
h=23 m=32
